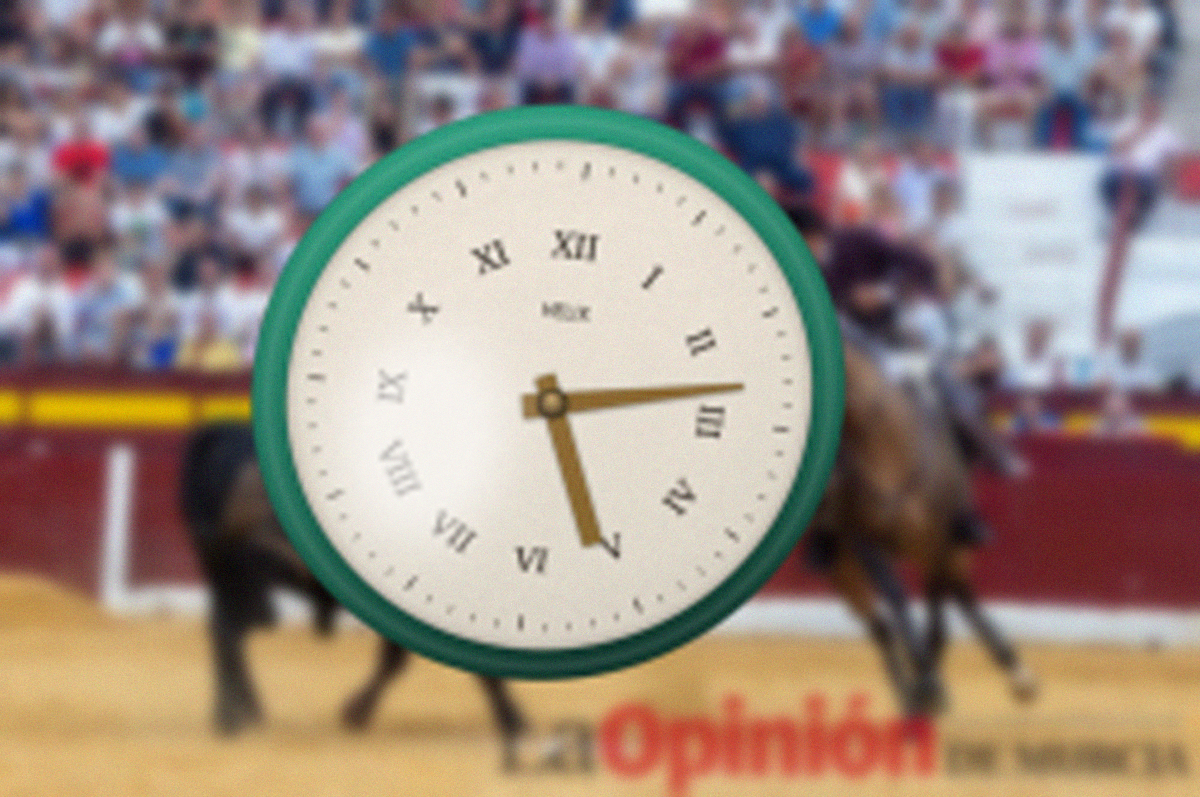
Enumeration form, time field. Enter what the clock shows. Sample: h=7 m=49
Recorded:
h=5 m=13
